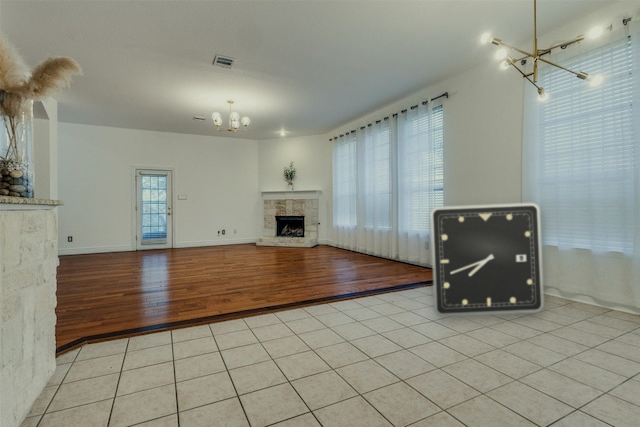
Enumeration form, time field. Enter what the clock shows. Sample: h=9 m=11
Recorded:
h=7 m=42
